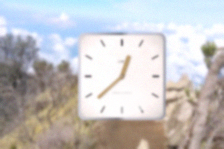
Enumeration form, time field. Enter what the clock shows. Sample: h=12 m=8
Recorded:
h=12 m=38
